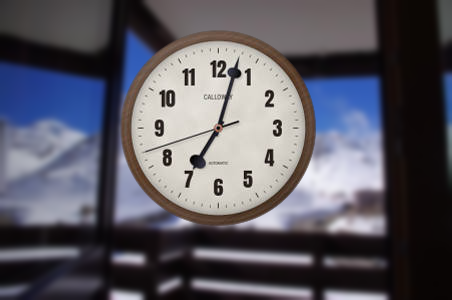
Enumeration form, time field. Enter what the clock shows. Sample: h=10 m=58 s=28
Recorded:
h=7 m=2 s=42
